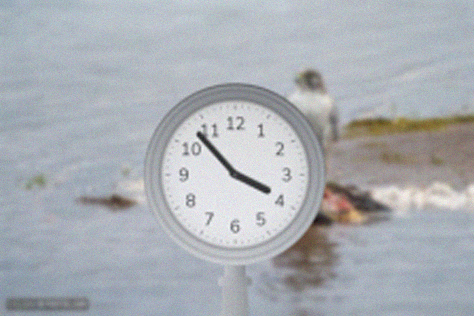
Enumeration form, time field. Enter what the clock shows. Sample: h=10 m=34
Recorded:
h=3 m=53
